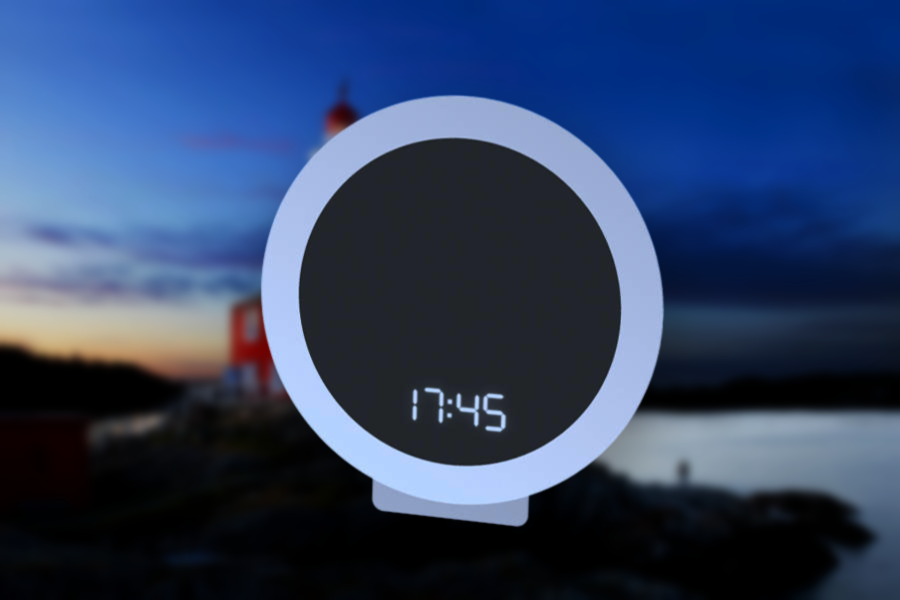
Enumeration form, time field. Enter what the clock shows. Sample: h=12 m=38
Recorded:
h=17 m=45
